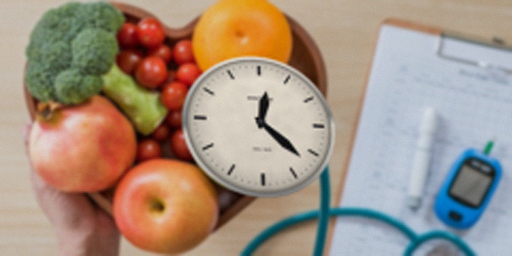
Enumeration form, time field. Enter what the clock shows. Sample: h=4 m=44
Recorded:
h=12 m=22
